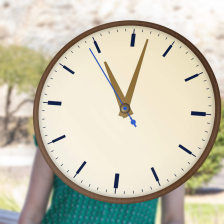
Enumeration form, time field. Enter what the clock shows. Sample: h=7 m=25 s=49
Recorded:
h=11 m=1 s=54
